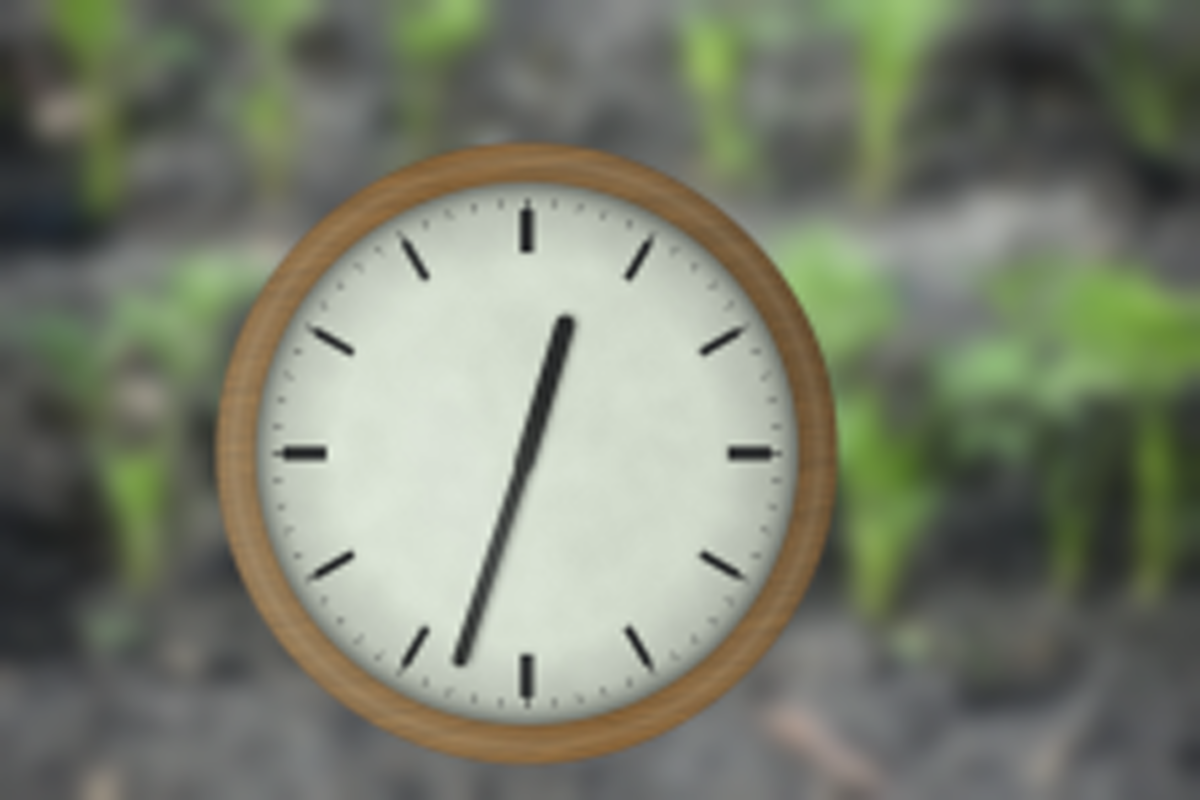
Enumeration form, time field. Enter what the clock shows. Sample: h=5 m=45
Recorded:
h=12 m=33
